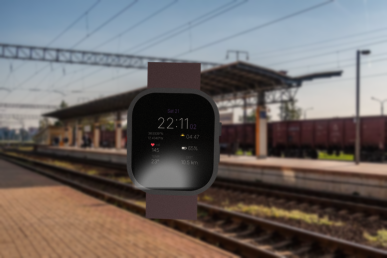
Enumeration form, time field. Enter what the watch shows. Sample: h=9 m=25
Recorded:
h=22 m=11
